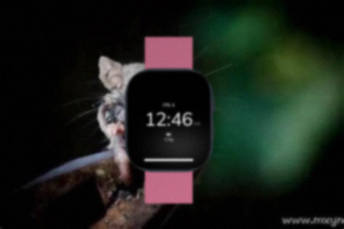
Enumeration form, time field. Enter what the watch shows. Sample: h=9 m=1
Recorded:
h=12 m=46
